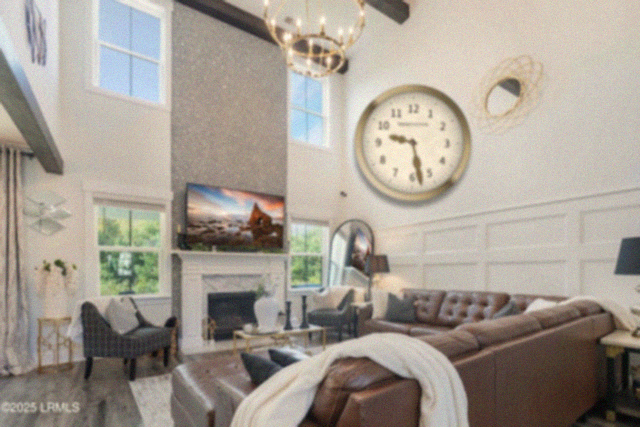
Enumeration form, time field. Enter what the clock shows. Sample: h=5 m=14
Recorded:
h=9 m=28
